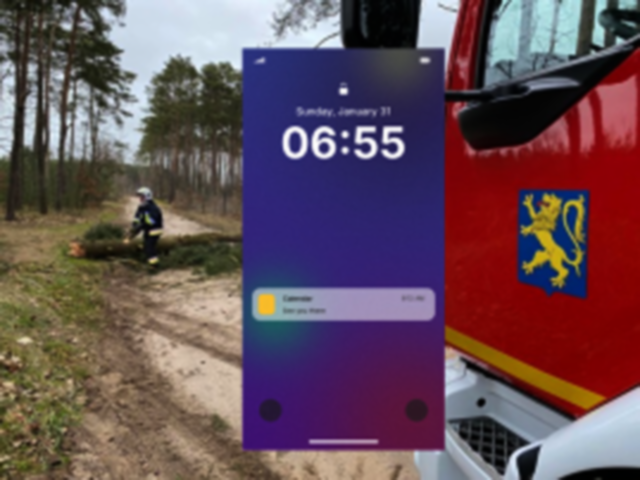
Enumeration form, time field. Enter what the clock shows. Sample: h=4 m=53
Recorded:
h=6 m=55
